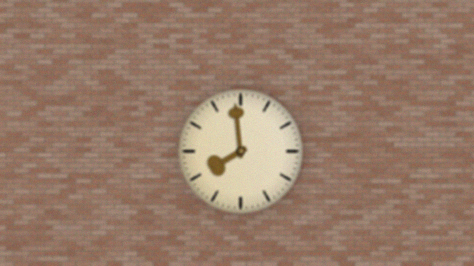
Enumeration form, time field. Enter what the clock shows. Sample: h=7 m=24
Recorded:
h=7 m=59
